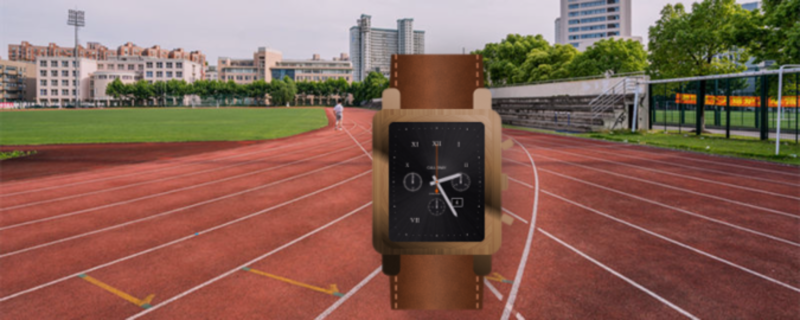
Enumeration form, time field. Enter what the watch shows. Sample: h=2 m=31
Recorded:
h=2 m=25
